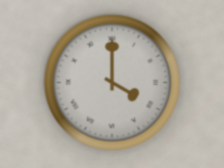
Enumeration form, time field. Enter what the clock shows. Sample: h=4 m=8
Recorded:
h=4 m=0
